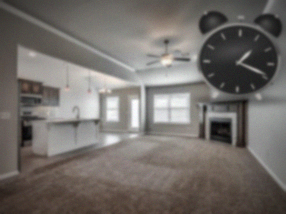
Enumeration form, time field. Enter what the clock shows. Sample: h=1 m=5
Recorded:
h=1 m=19
